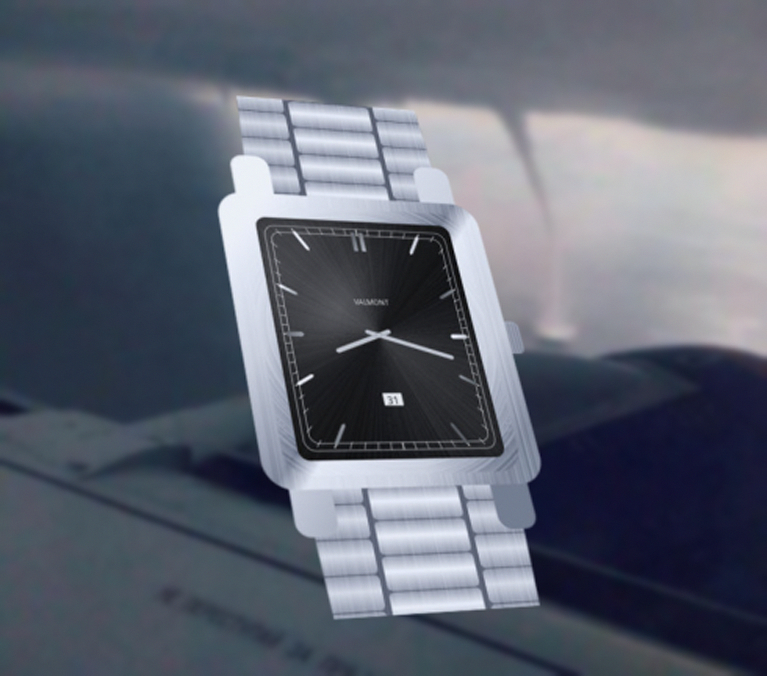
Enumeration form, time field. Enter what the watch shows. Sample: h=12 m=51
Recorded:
h=8 m=18
